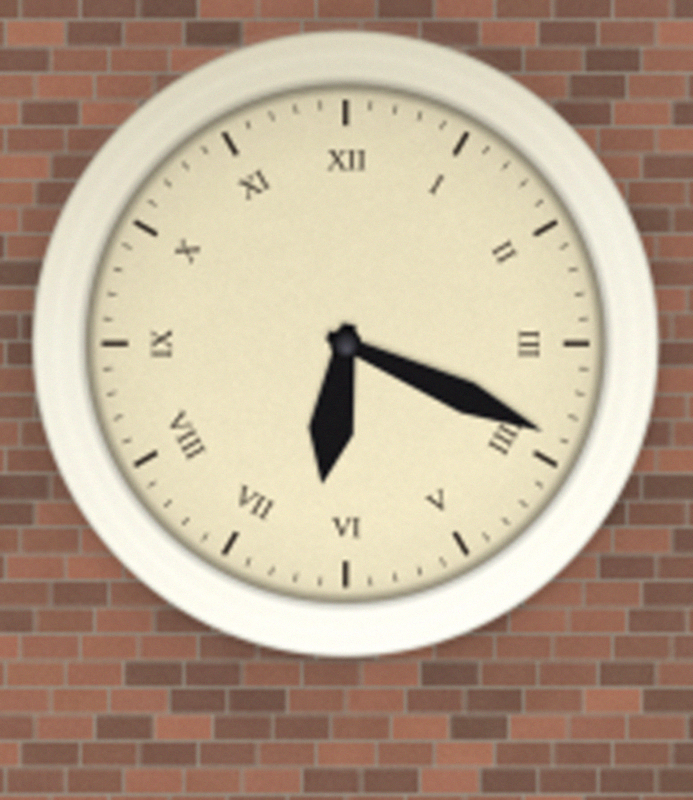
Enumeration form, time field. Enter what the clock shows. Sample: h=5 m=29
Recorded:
h=6 m=19
